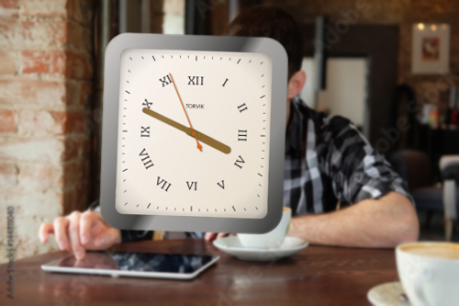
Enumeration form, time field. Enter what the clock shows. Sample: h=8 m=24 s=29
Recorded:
h=3 m=48 s=56
